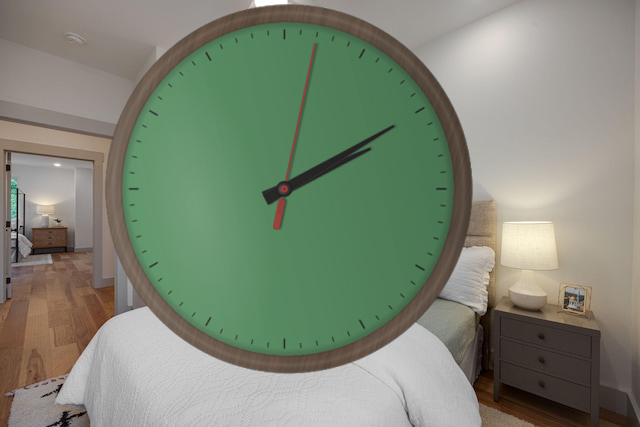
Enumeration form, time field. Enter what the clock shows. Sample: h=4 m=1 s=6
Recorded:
h=2 m=10 s=2
